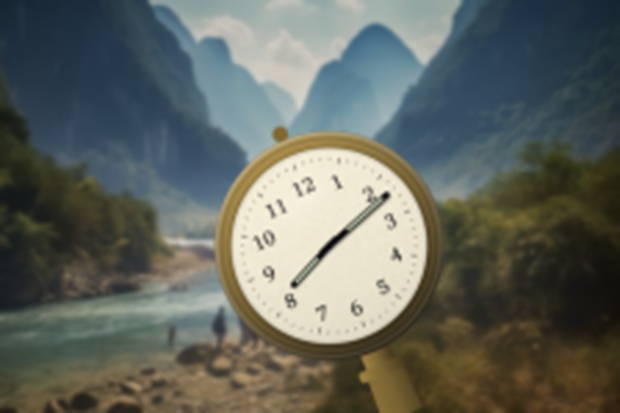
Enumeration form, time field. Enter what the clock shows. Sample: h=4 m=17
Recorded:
h=8 m=12
